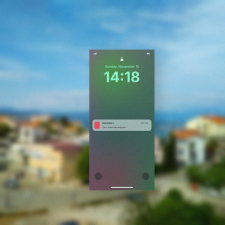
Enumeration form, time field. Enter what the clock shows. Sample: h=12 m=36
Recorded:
h=14 m=18
